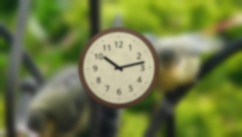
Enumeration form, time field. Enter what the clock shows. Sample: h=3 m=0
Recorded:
h=10 m=13
